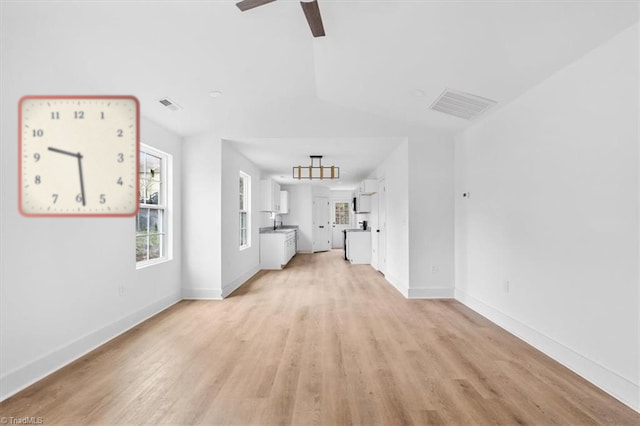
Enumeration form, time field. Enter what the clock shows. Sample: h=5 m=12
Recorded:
h=9 m=29
